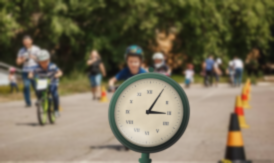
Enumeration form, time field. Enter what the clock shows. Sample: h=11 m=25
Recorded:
h=3 m=5
